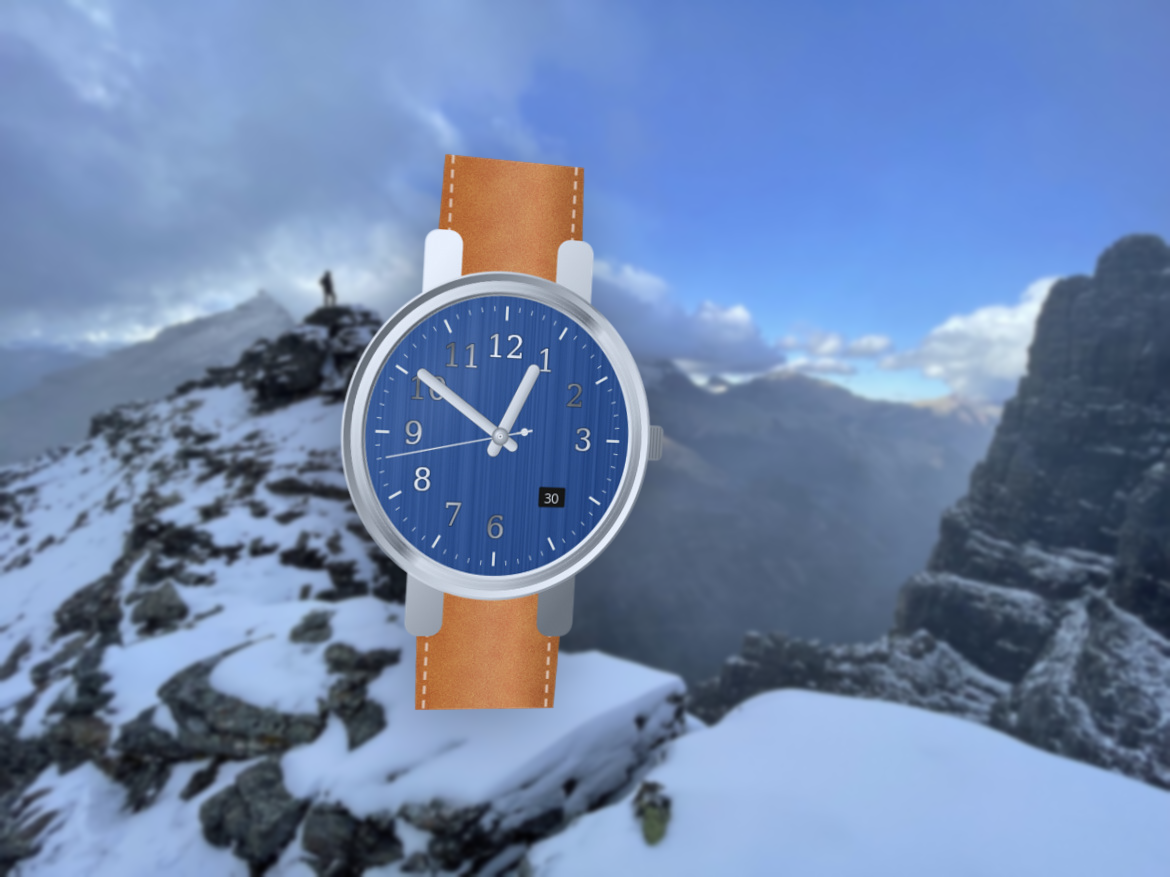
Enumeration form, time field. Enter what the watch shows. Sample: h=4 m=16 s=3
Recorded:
h=12 m=50 s=43
